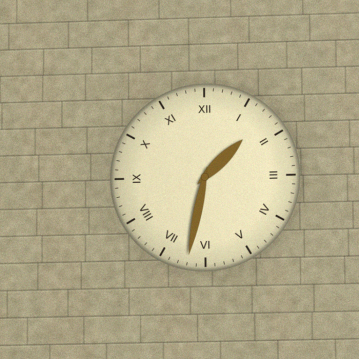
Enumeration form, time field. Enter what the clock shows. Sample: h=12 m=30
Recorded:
h=1 m=32
